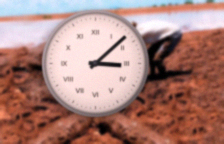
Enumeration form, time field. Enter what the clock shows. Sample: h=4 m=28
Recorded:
h=3 m=8
